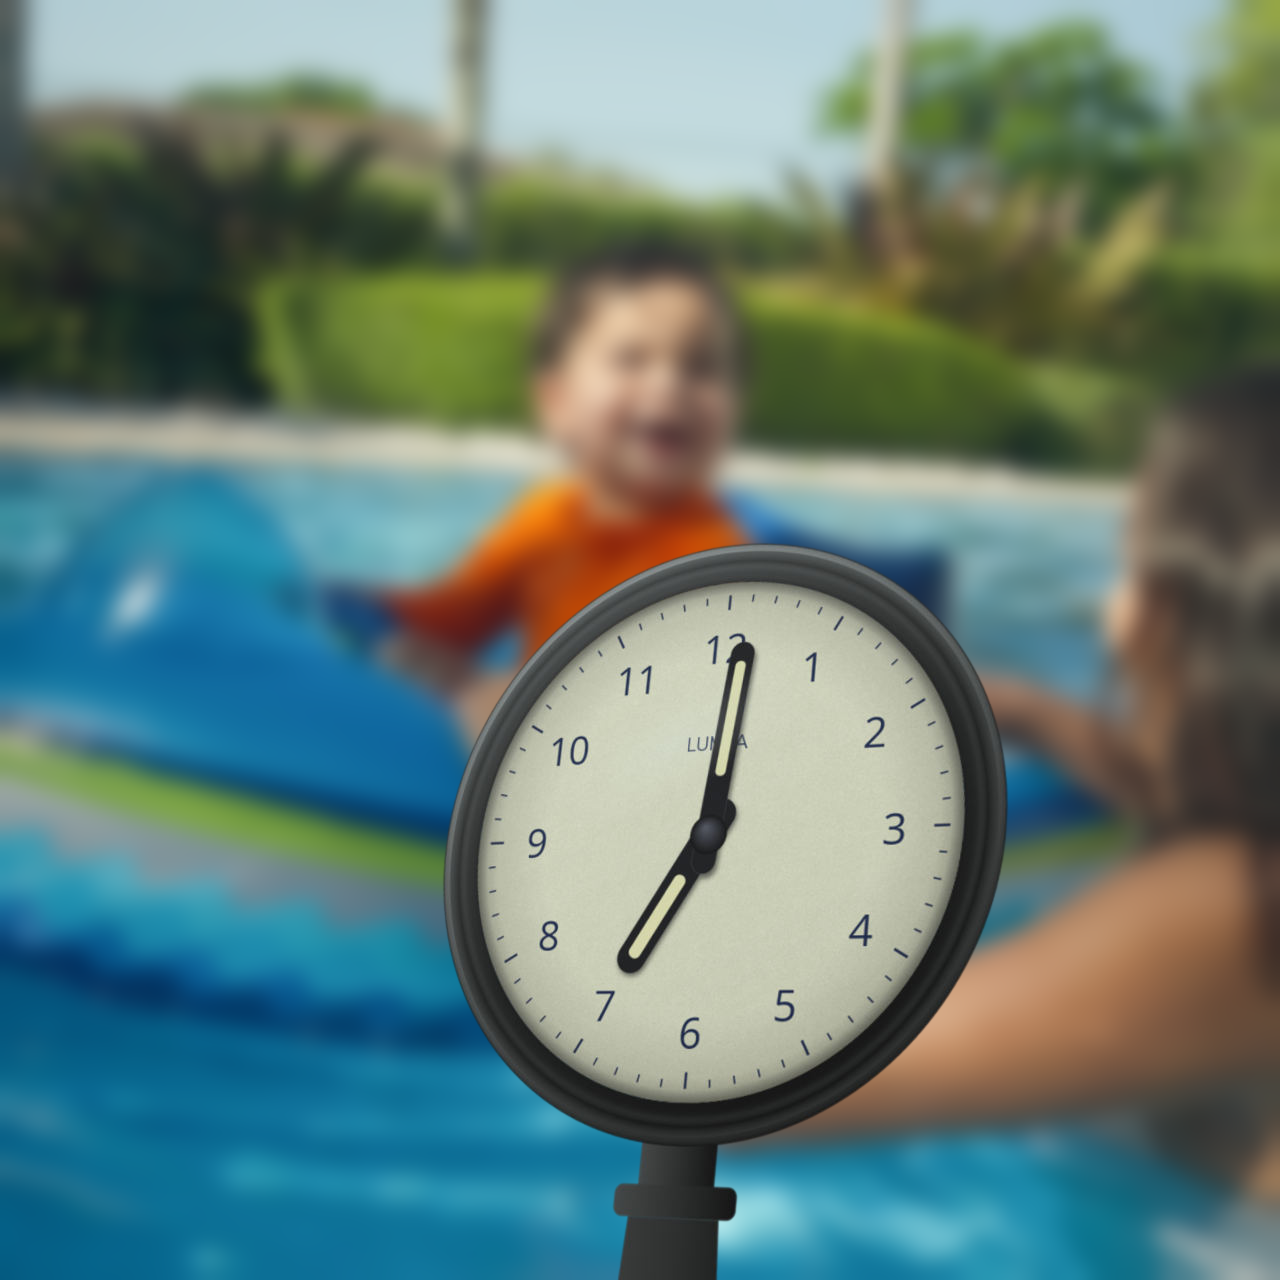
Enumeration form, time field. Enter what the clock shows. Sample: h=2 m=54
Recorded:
h=7 m=1
